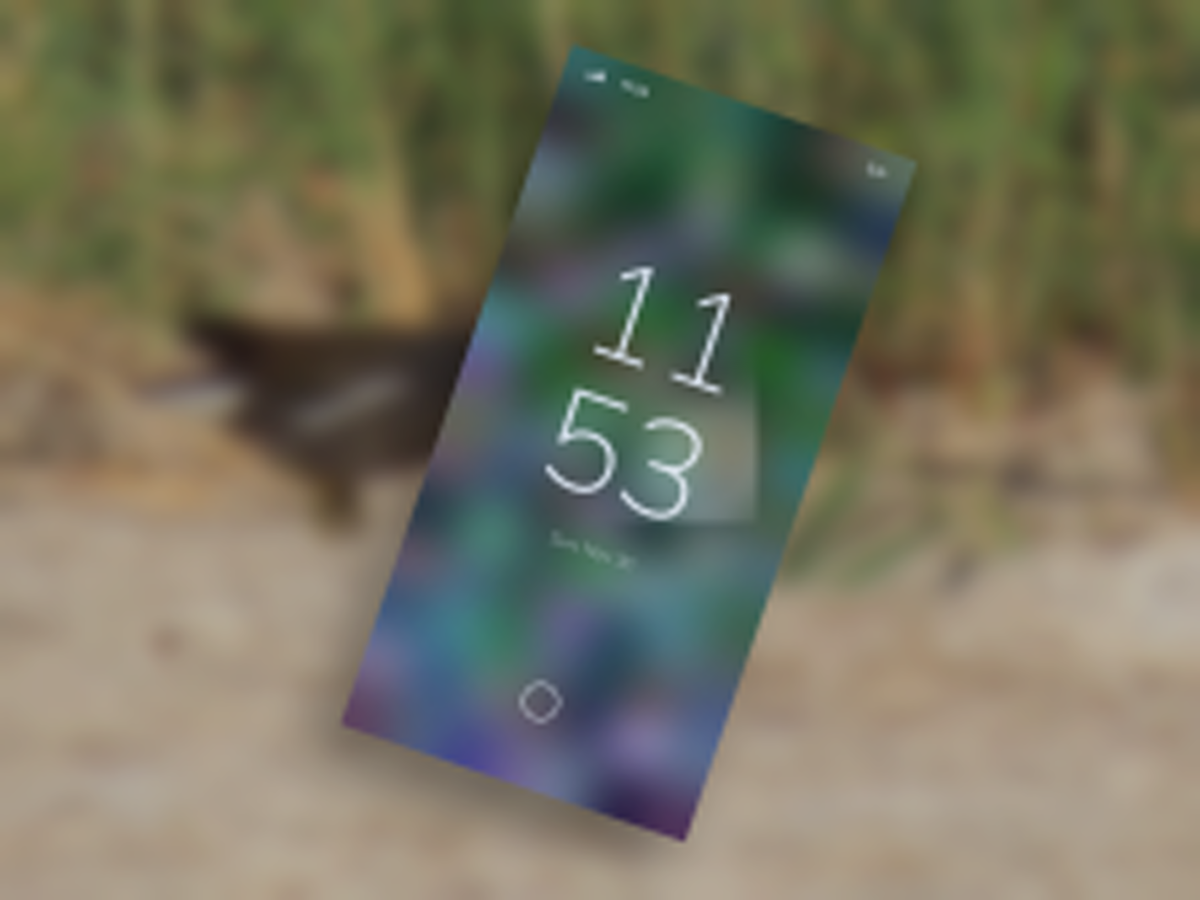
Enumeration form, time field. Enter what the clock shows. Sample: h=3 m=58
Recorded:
h=11 m=53
